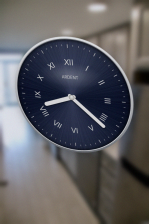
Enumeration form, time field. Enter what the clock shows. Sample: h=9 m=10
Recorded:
h=8 m=22
